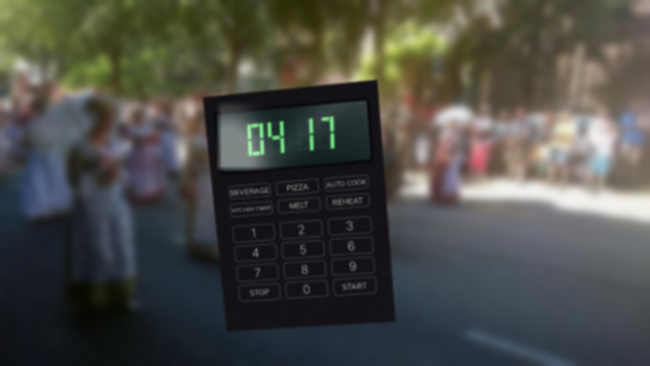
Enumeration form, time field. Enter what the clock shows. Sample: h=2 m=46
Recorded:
h=4 m=17
